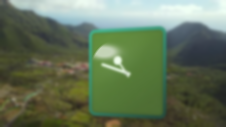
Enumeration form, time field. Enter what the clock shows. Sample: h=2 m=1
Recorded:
h=10 m=48
